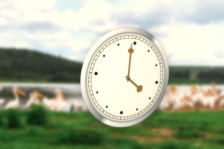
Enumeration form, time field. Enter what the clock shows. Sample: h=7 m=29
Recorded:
h=3 m=59
